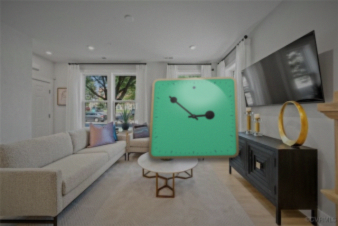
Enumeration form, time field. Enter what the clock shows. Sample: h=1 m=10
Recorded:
h=2 m=52
